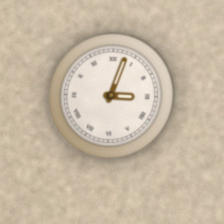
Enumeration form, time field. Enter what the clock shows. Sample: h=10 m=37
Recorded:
h=3 m=3
